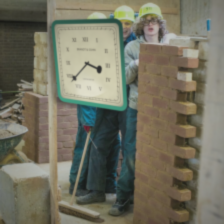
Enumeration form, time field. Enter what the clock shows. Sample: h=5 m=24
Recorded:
h=3 m=38
